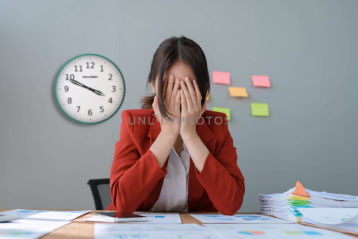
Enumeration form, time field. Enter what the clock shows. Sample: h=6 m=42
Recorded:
h=3 m=49
